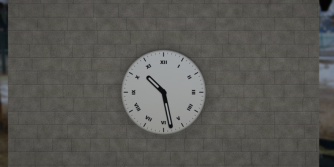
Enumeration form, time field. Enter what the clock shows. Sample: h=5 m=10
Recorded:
h=10 m=28
